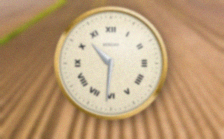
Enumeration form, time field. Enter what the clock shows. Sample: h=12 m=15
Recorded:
h=10 m=31
